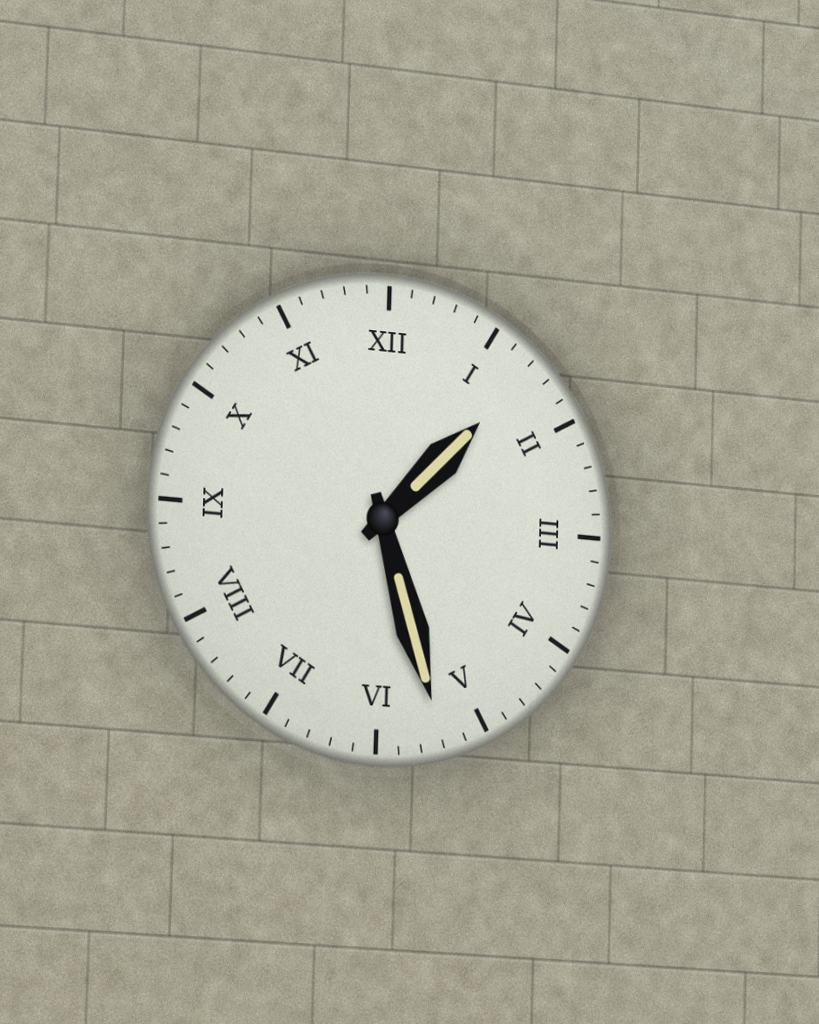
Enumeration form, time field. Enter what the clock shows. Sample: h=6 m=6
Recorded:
h=1 m=27
